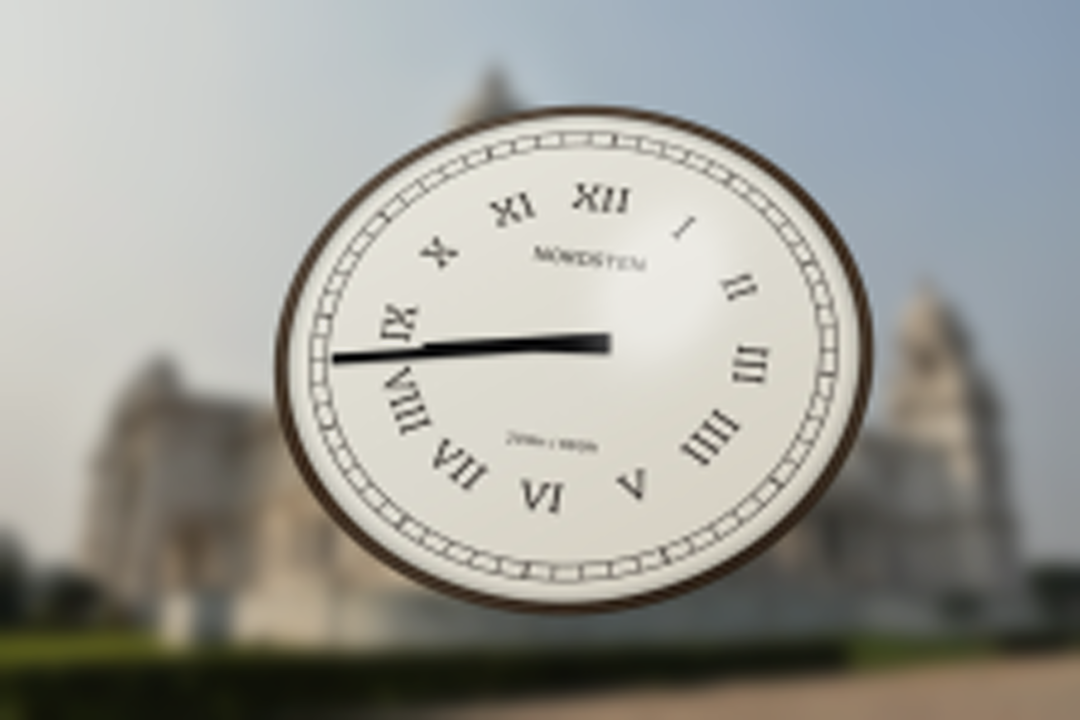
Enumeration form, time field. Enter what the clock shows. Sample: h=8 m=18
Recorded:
h=8 m=43
